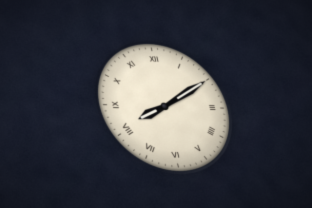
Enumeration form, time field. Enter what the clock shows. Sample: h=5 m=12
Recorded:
h=8 m=10
